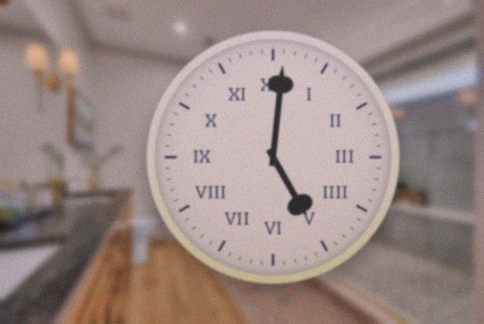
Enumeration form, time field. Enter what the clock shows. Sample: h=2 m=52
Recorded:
h=5 m=1
